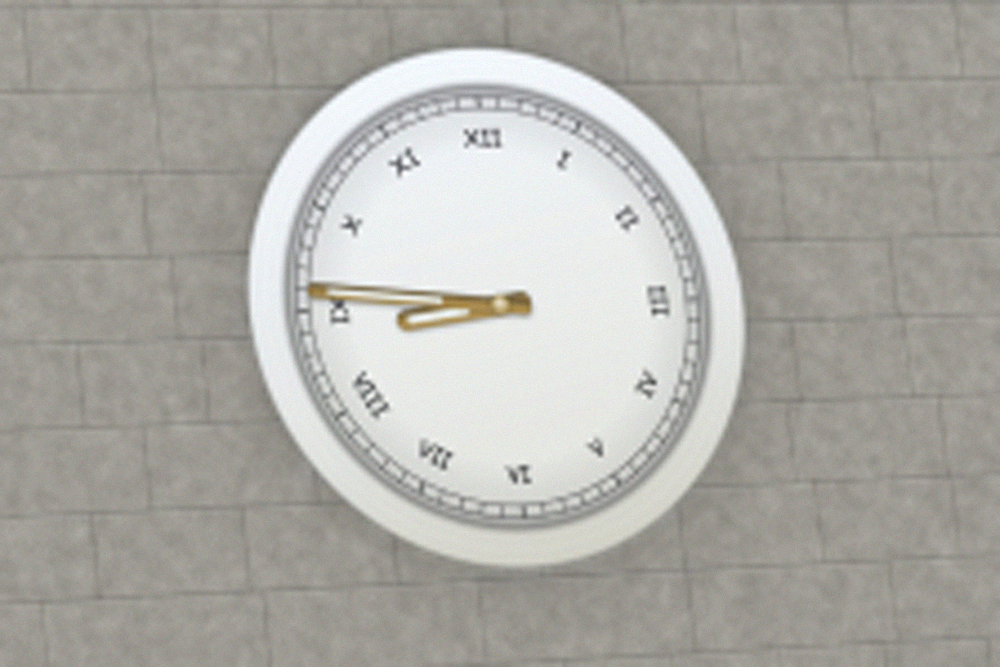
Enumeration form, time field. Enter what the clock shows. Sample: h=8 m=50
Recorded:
h=8 m=46
